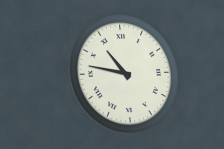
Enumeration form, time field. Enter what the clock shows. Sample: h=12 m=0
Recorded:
h=10 m=47
